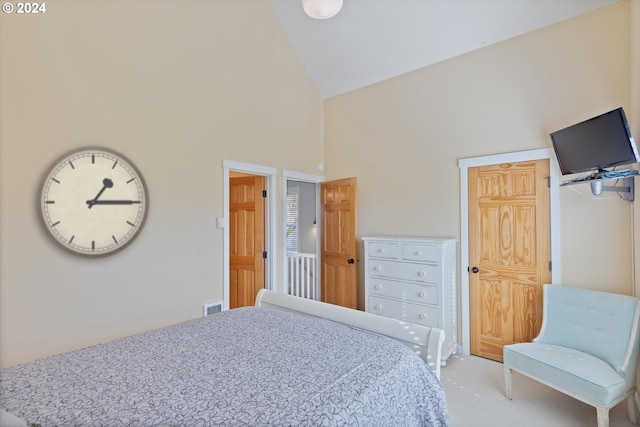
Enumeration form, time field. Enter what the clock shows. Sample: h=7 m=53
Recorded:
h=1 m=15
